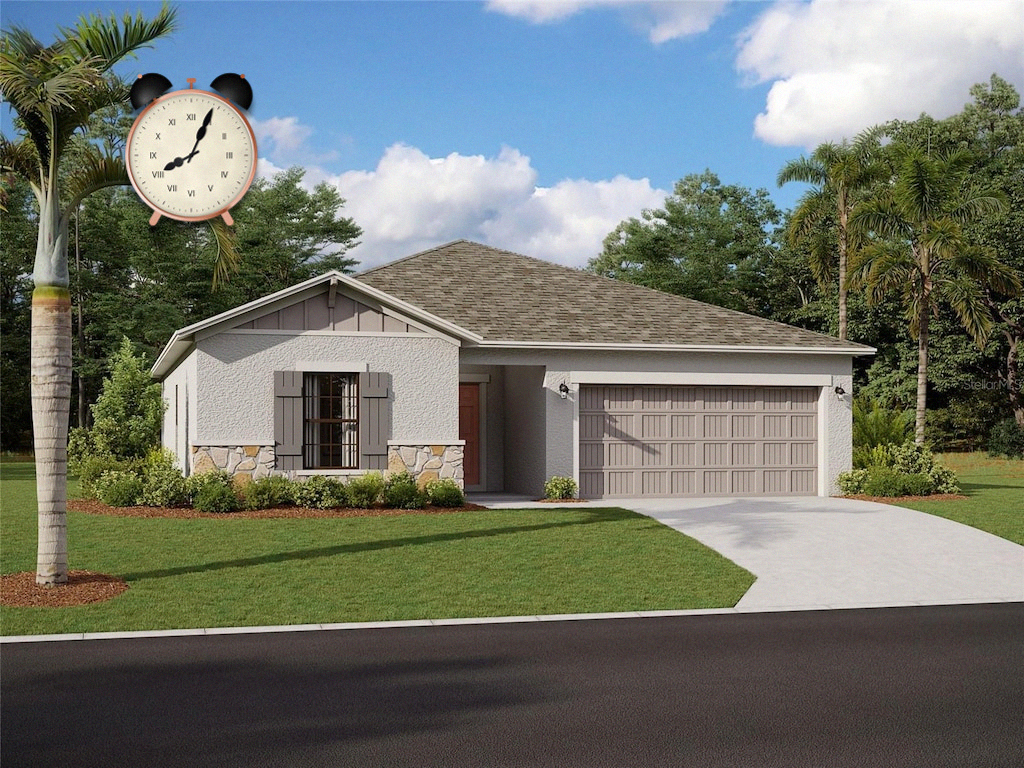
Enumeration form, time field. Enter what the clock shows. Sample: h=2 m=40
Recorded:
h=8 m=4
